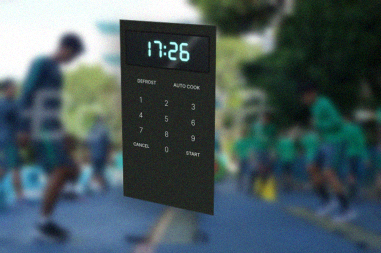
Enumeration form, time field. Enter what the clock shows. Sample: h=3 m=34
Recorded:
h=17 m=26
